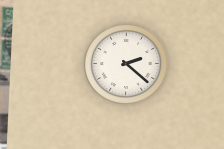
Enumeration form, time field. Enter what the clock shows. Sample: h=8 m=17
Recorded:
h=2 m=22
